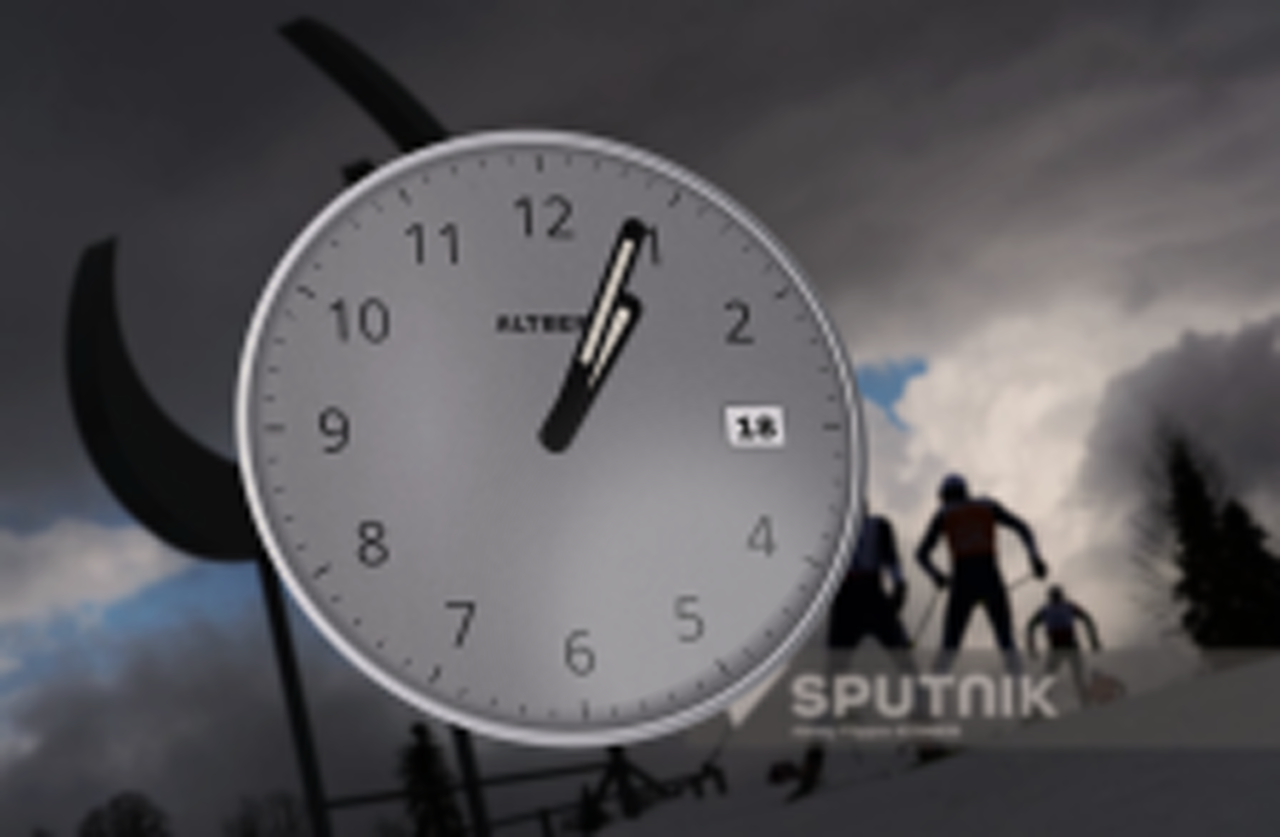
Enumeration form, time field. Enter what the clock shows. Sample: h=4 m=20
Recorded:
h=1 m=4
